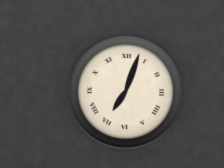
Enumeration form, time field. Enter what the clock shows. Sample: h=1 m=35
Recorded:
h=7 m=3
